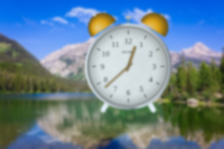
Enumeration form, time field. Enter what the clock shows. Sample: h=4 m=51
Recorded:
h=12 m=38
